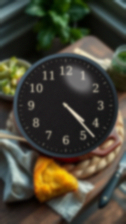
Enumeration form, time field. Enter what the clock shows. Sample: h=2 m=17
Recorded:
h=4 m=23
